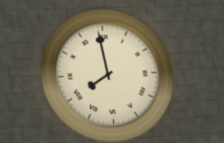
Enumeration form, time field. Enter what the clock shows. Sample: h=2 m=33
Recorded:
h=7 m=59
